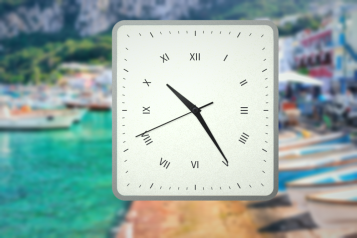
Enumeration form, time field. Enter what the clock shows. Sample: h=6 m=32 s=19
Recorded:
h=10 m=24 s=41
